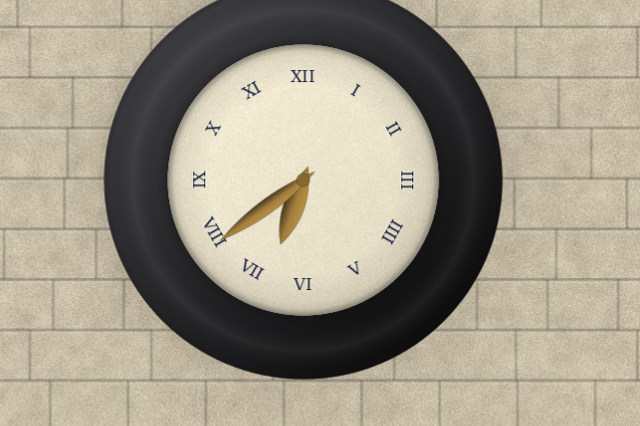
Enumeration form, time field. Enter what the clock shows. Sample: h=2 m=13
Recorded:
h=6 m=39
